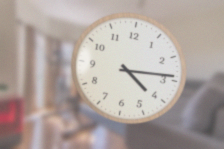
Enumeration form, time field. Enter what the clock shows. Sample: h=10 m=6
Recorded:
h=4 m=14
